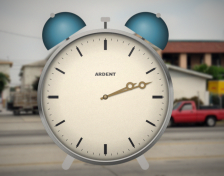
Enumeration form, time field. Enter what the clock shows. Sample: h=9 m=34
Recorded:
h=2 m=12
